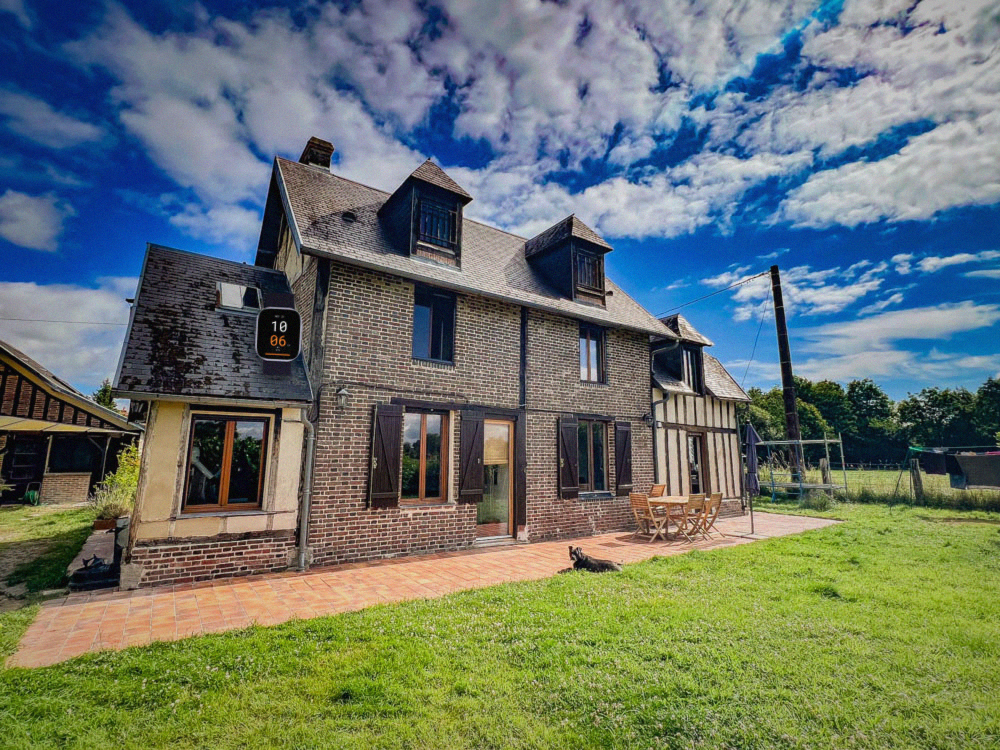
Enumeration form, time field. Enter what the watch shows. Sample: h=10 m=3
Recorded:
h=10 m=6
